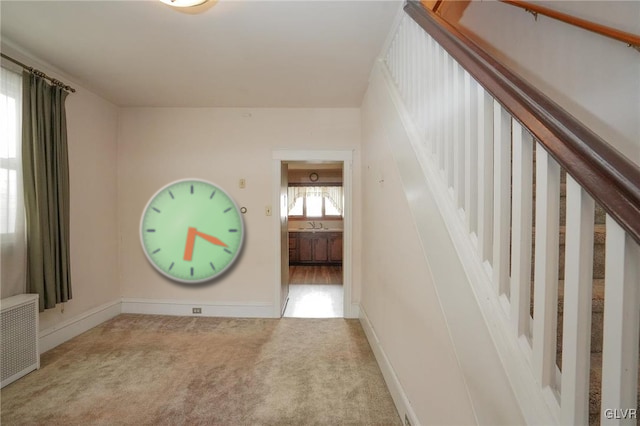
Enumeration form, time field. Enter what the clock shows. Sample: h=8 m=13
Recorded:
h=6 m=19
